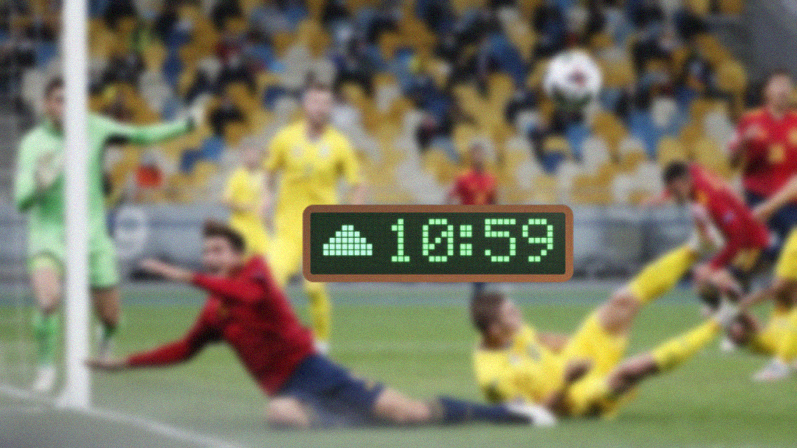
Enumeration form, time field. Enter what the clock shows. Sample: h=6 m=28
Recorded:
h=10 m=59
